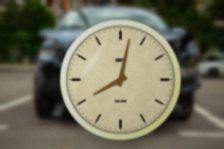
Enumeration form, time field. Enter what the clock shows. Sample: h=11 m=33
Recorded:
h=8 m=2
